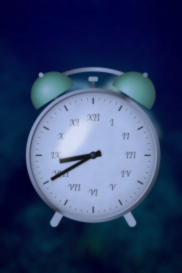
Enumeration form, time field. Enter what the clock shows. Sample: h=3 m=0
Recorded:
h=8 m=40
